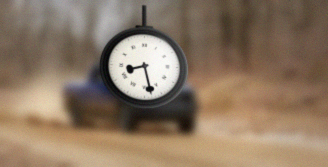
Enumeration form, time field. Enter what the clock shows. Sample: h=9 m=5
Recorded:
h=8 m=28
